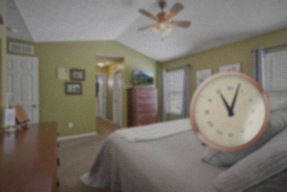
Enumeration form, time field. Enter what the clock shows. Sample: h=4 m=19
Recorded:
h=11 m=3
